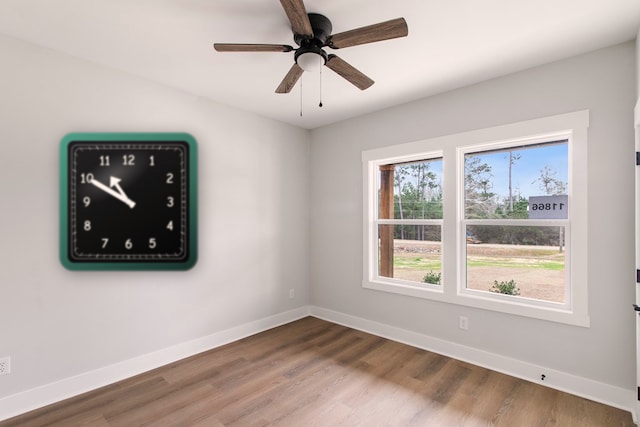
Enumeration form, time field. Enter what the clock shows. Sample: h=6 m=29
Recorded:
h=10 m=50
